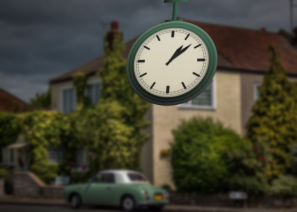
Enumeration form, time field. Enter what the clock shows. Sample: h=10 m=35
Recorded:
h=1 m=8
